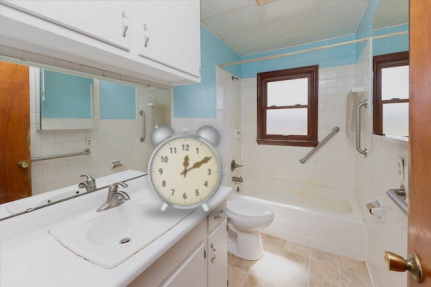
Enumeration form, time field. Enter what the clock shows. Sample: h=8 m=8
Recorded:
h=12 m=10
